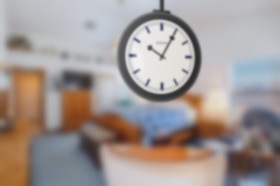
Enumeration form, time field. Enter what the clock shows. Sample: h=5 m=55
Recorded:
h=10 m=5
